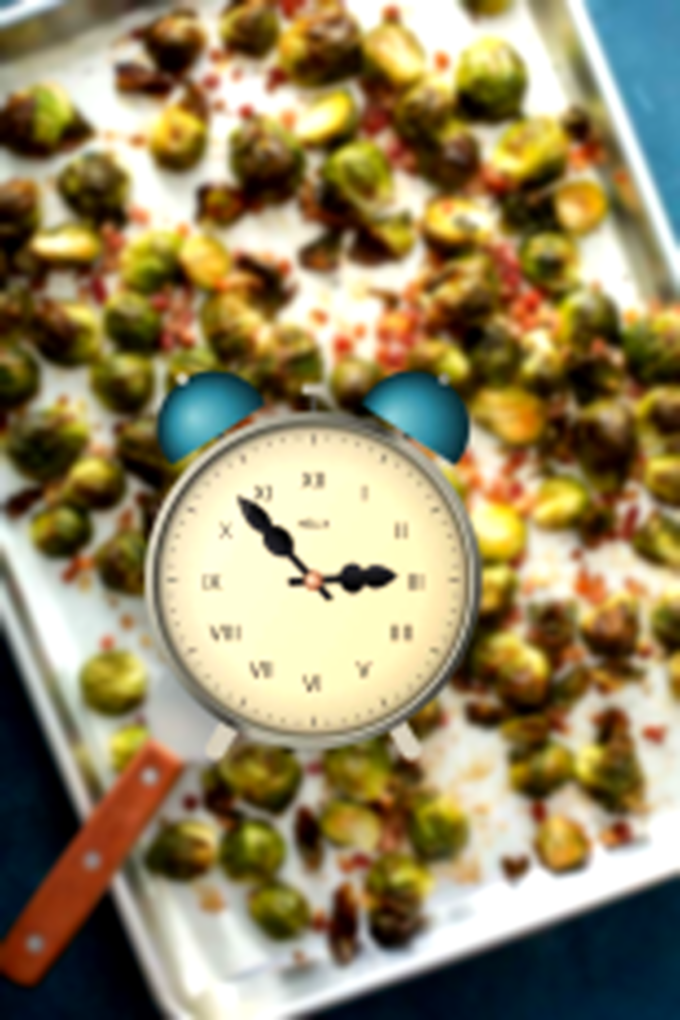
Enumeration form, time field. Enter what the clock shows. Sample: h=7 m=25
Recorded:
h=2 m=53
